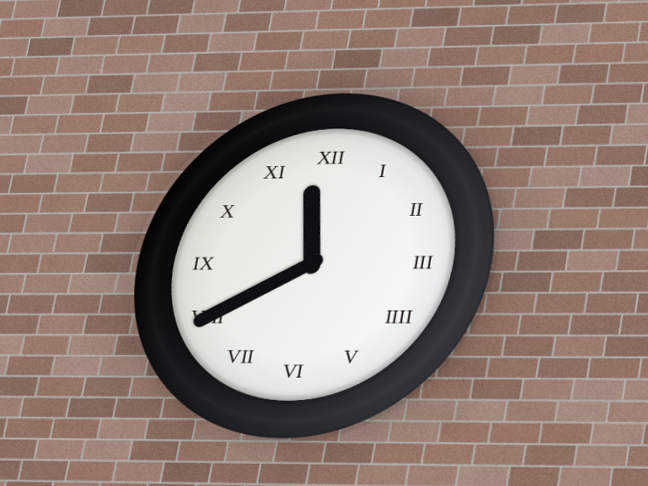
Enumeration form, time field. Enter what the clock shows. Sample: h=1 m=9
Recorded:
h=11 m=40
